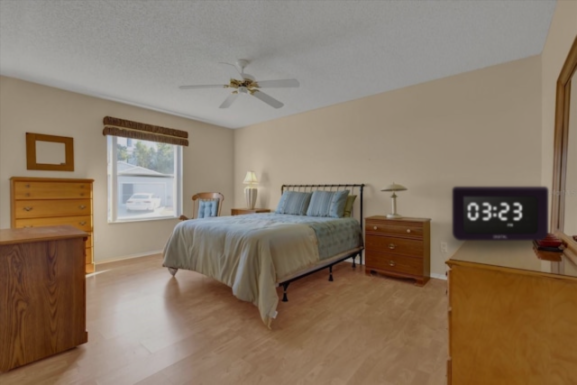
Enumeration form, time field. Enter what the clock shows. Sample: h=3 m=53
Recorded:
h=3 m=23
